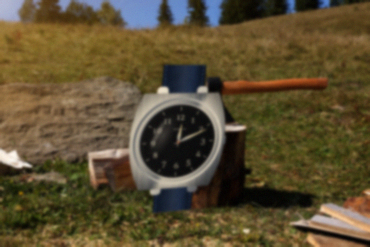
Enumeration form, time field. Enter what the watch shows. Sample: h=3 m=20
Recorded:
h=12 m=11
